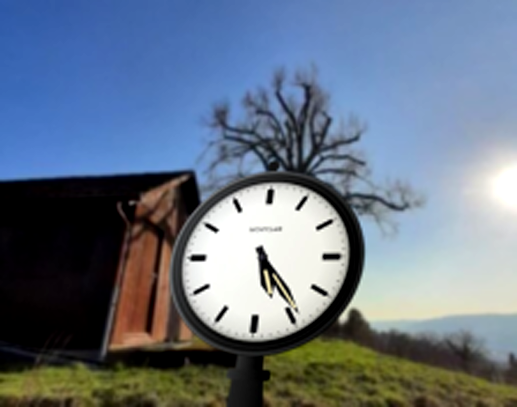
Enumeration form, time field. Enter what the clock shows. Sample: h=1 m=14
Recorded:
h=5 m=24
